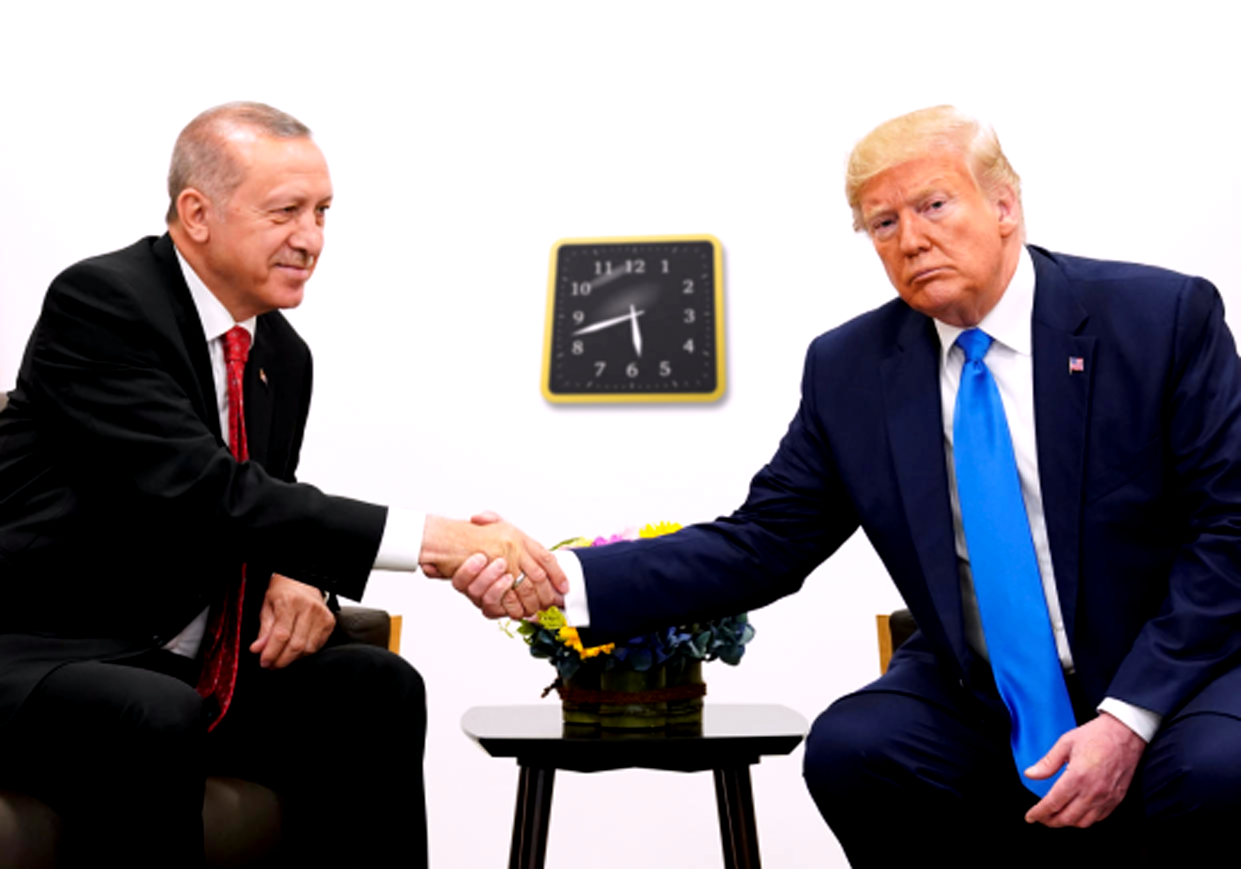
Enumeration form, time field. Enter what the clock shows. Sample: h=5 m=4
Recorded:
h=5 m=42
